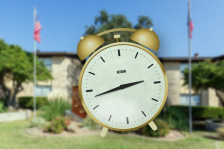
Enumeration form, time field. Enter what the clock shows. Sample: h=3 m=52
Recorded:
h=2 m=43
